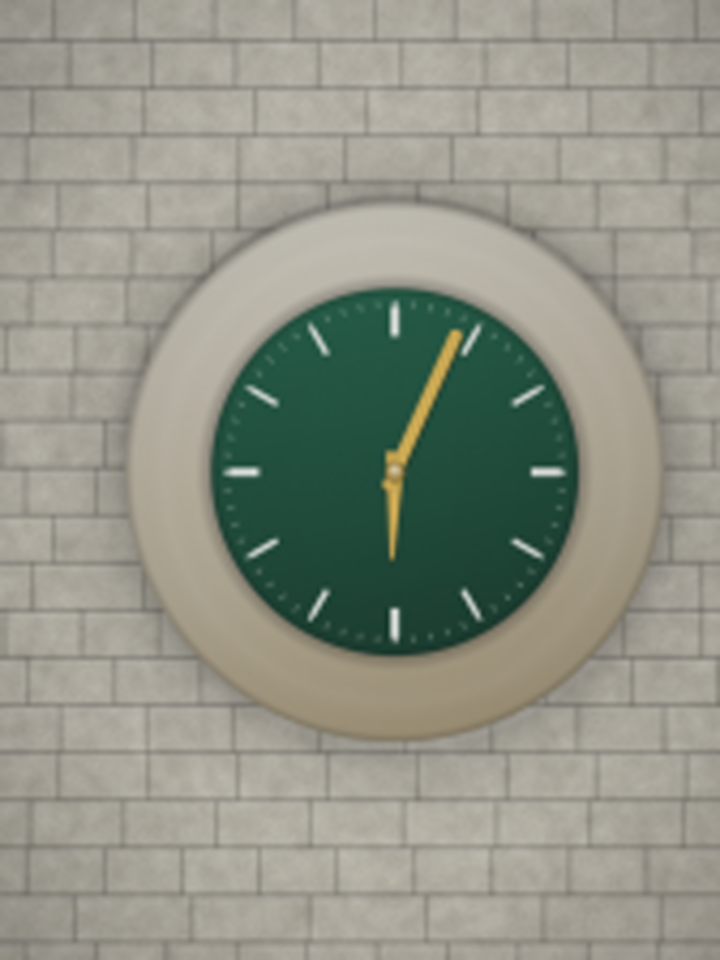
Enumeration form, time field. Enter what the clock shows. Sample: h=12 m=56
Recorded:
h=6 m=4
